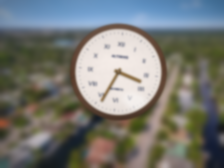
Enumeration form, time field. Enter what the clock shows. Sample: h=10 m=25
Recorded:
h=3 m=34
